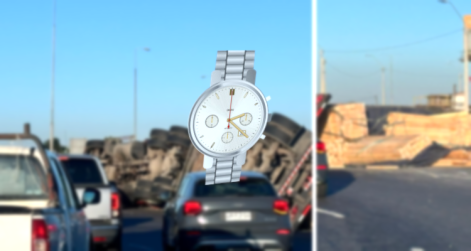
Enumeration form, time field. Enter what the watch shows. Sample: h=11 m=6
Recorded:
h=2 m=22
